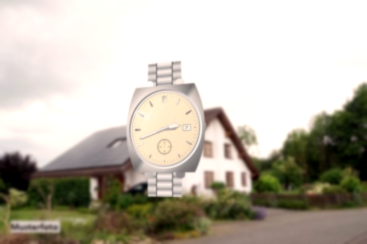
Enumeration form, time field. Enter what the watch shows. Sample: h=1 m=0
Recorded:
h=2 m=42
